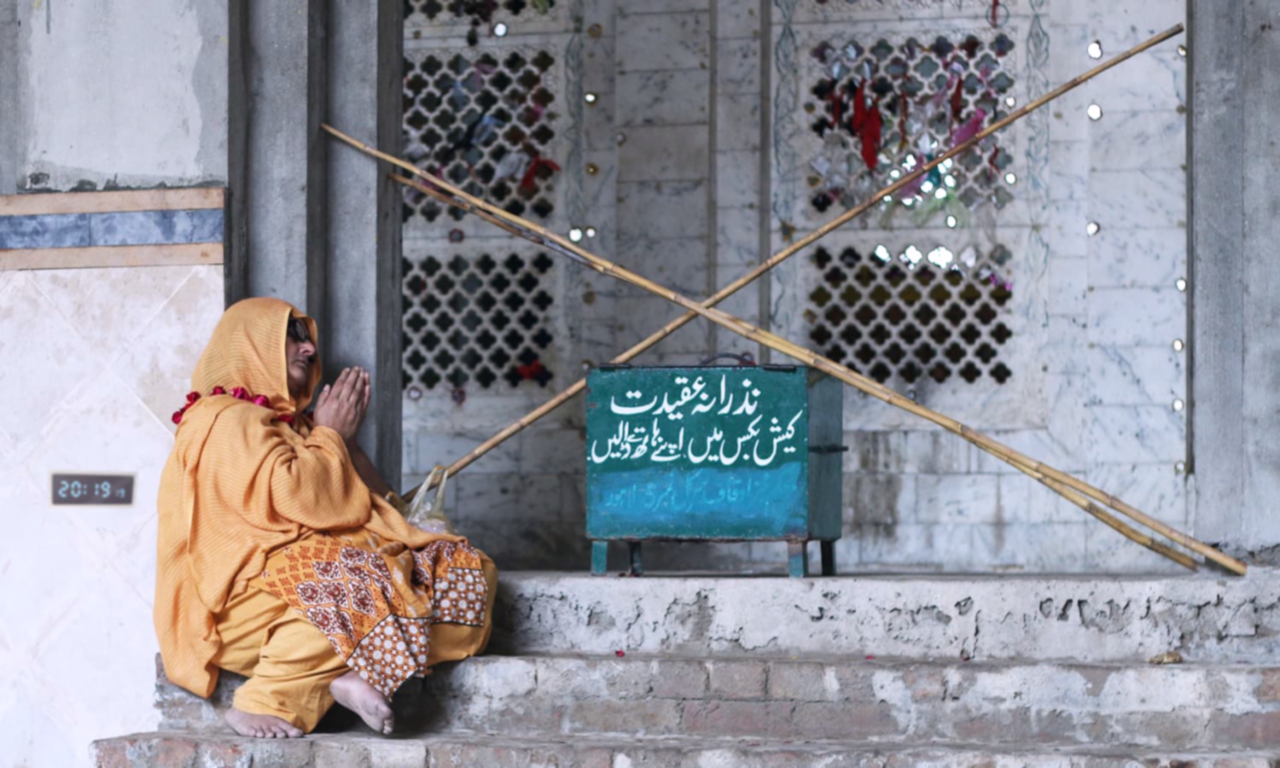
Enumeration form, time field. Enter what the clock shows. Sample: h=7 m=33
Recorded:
h=20 m=19
